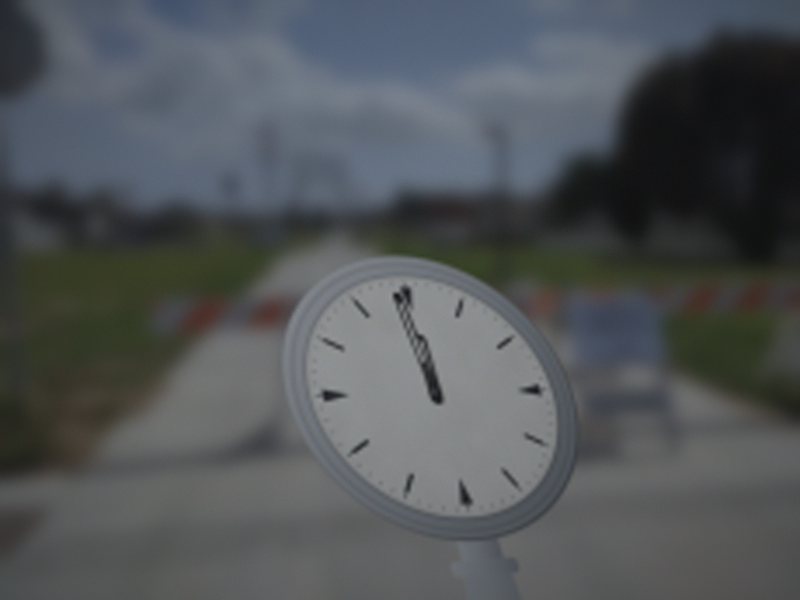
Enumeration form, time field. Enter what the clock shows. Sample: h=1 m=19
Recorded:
h=11 m=59
